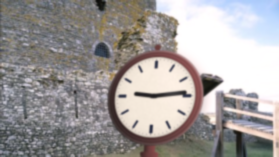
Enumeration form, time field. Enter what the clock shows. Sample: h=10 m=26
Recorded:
h=9 m=14
